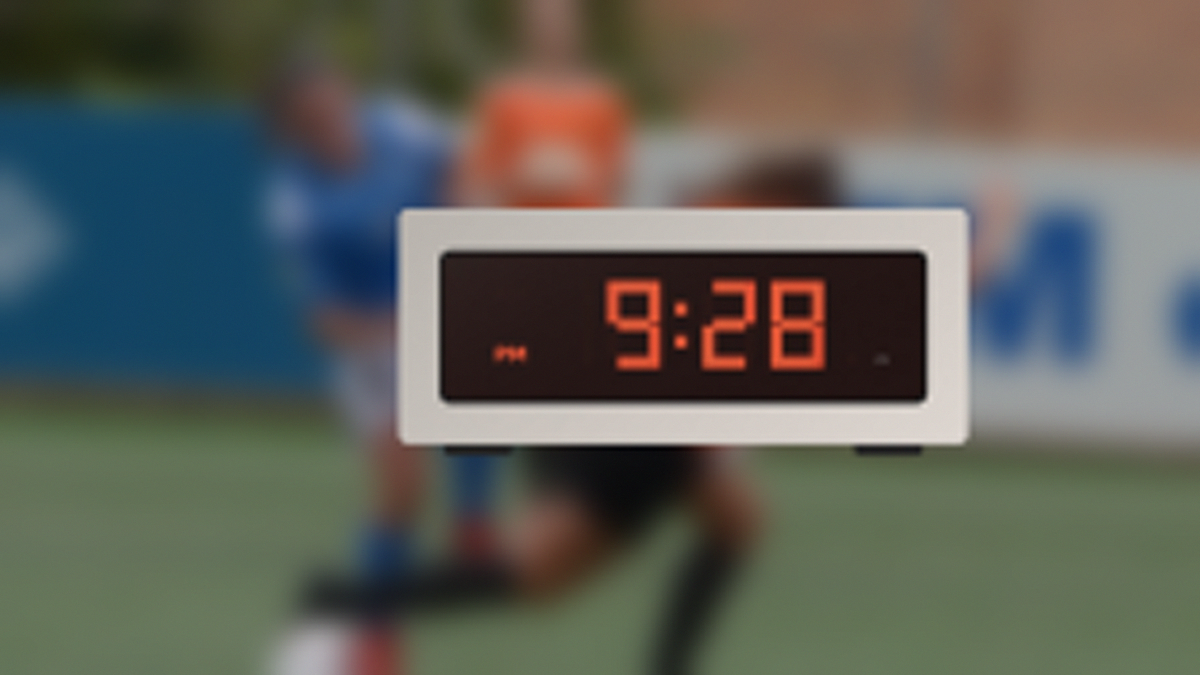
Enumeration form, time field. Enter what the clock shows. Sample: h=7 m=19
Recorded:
h=9 m=28
